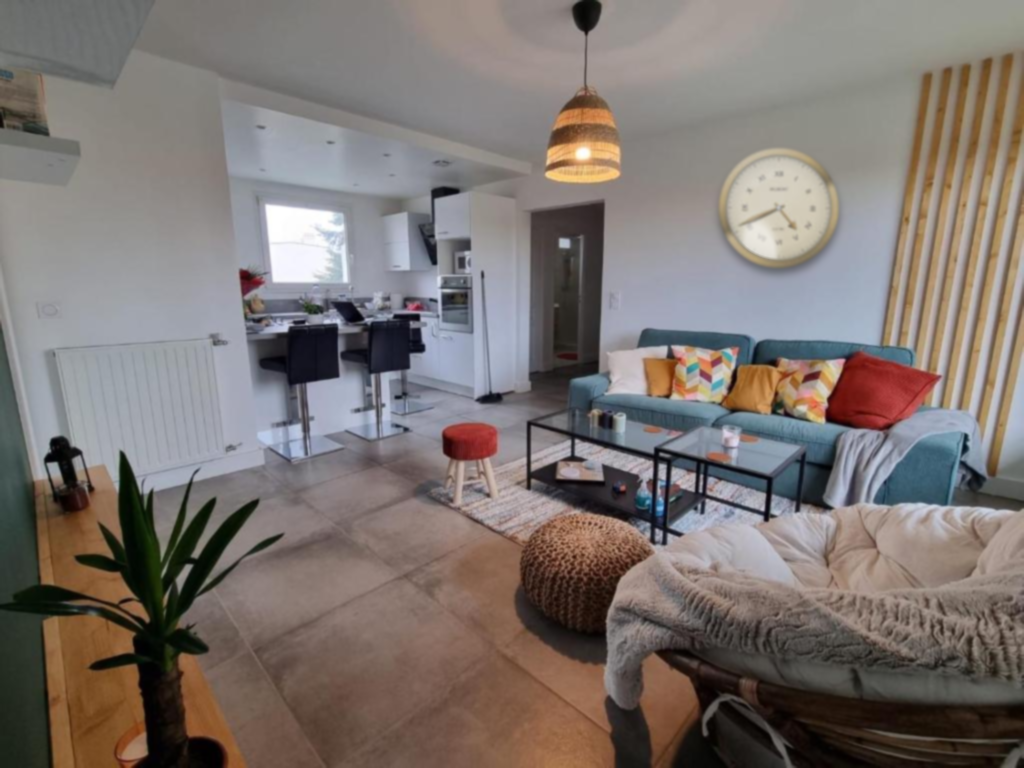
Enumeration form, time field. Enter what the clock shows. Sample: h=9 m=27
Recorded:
h=4 m=41
